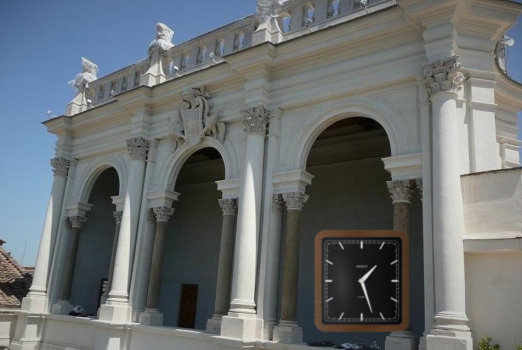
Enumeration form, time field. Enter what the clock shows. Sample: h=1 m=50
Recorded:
h=1 m=27
